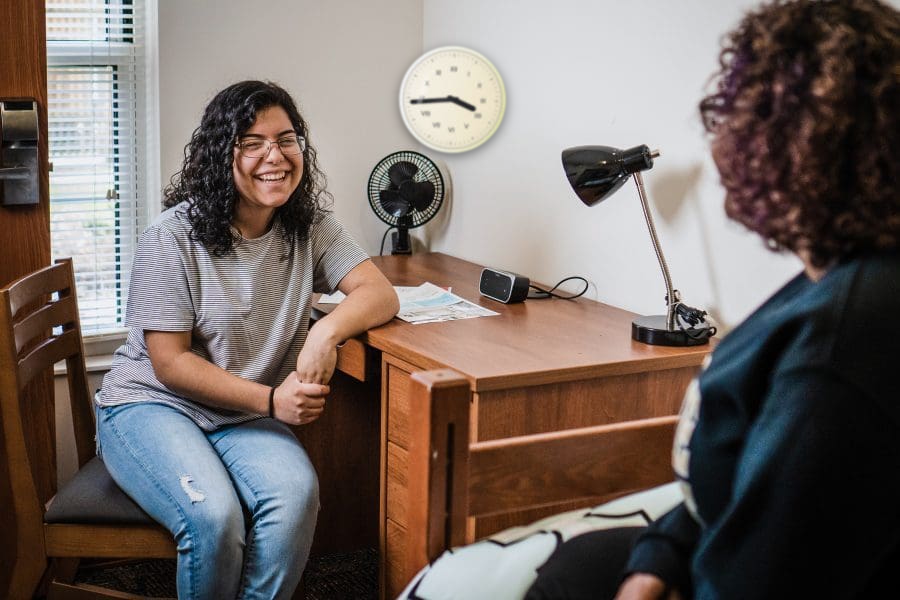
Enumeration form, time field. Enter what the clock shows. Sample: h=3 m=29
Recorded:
h=3 m=44
